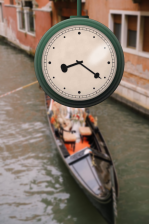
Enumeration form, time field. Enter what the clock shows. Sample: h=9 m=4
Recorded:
h=8 m=21
